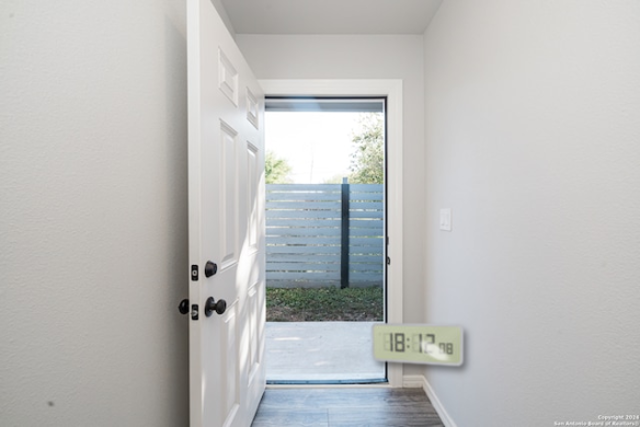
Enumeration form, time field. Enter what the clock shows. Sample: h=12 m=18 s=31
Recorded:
h=18 m=12 s=8
